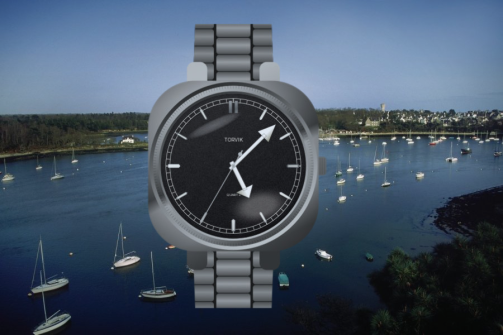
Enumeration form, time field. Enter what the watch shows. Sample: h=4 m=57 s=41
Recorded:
h=5 m=7 s=35
